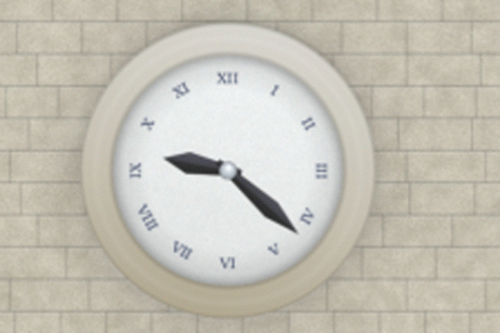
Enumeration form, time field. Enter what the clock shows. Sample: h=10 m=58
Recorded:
h=9 m=22
